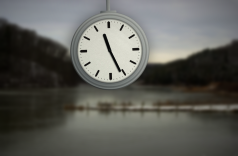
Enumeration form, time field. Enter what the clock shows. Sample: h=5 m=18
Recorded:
h=11 m=26
